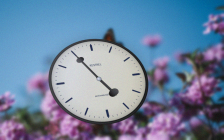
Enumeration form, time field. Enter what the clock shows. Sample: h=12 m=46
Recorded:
h=4 m=55
